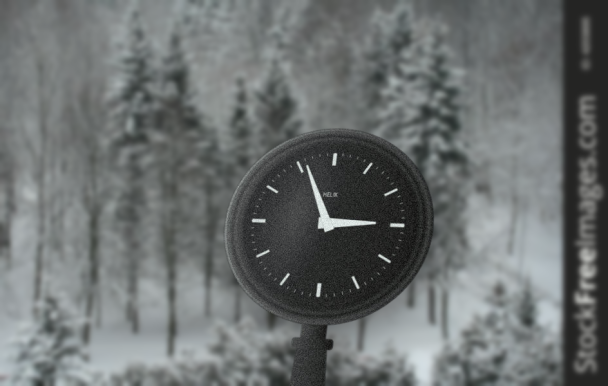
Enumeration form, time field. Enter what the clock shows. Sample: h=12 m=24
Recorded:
h=2 m=56
